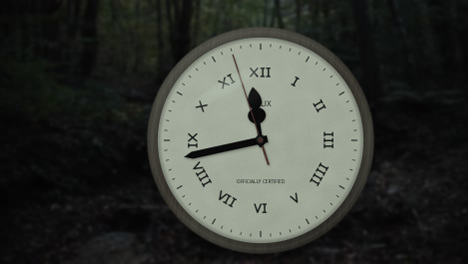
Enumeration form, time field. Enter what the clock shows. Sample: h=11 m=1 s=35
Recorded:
h=11 m=42 s=57
